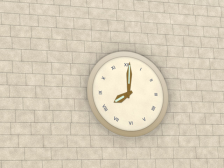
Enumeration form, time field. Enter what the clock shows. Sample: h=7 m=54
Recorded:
h=8 m=1
